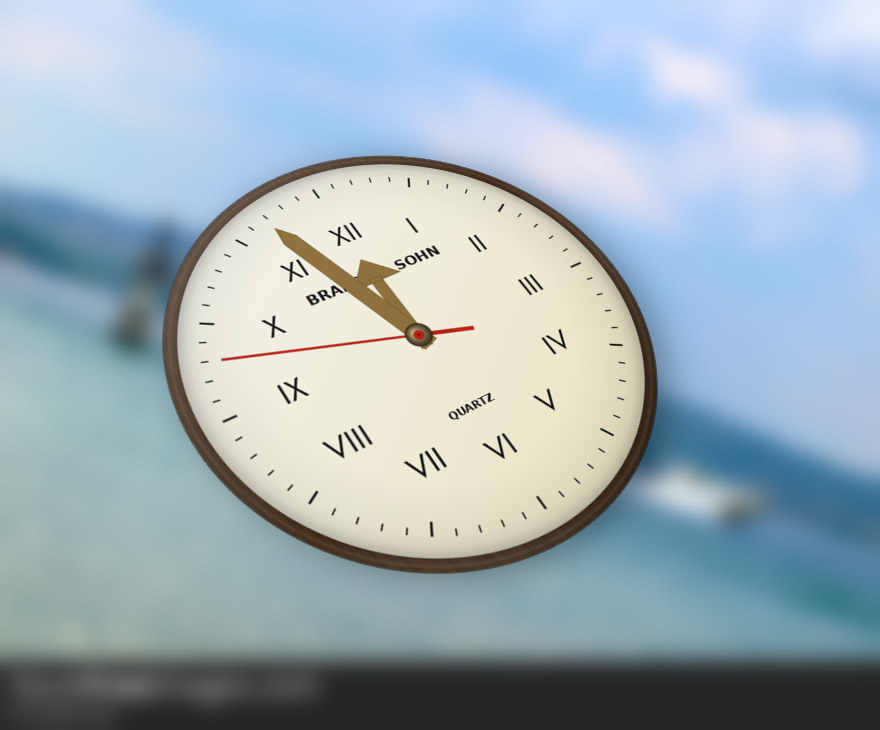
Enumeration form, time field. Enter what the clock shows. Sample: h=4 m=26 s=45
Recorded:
h=11 m=56 s=48
